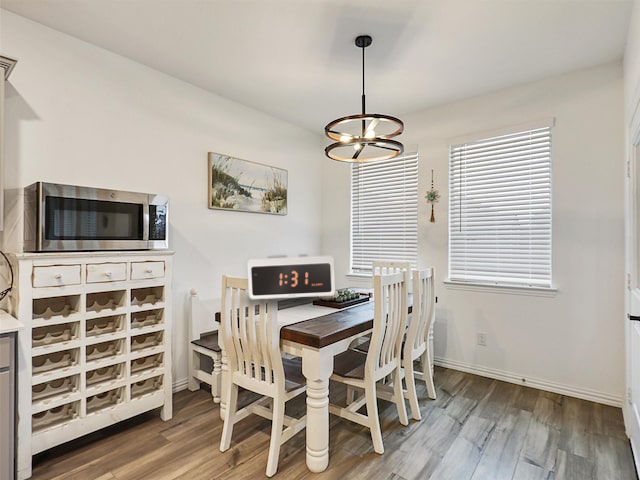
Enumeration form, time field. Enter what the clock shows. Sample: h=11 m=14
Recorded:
h=1 m=31
